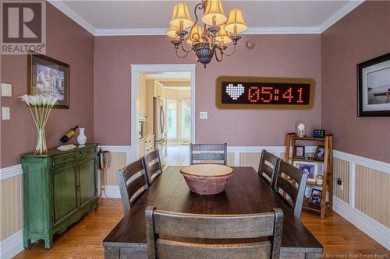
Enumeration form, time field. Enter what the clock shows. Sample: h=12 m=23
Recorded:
h=5 m=41
